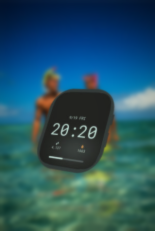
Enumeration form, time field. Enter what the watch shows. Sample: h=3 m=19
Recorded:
h=20 m=20
